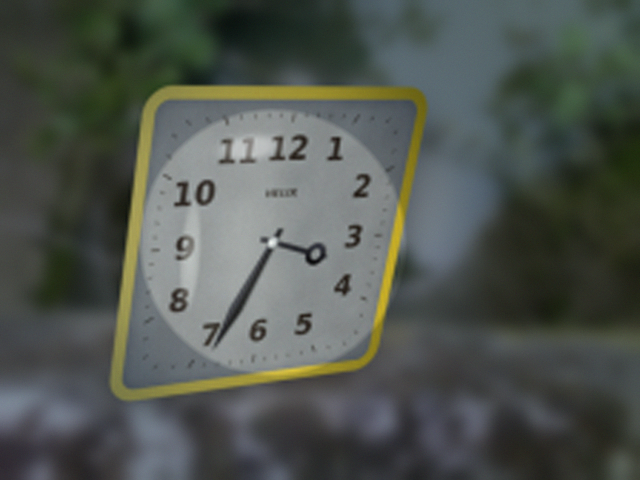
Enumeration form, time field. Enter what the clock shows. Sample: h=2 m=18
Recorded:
h=3 m=34
